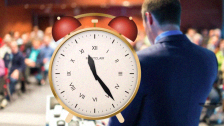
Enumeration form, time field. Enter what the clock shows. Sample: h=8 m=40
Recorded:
h=11 m=24
